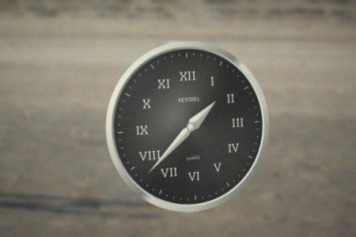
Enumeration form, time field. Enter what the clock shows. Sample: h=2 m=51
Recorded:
h=1 m=38
